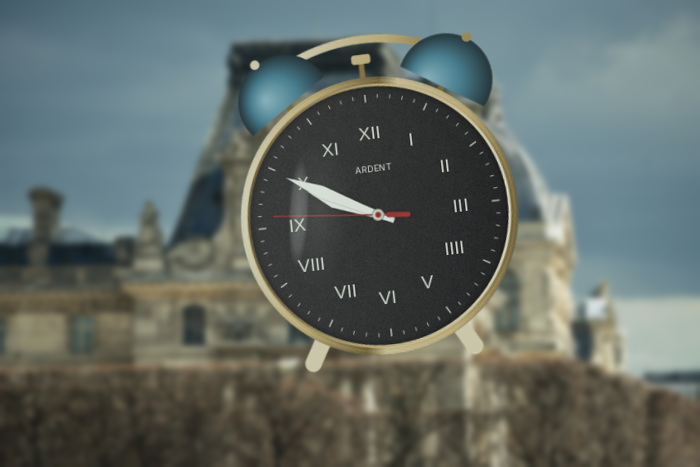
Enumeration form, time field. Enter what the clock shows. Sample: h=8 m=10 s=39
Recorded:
h=9 m=49 s=46
